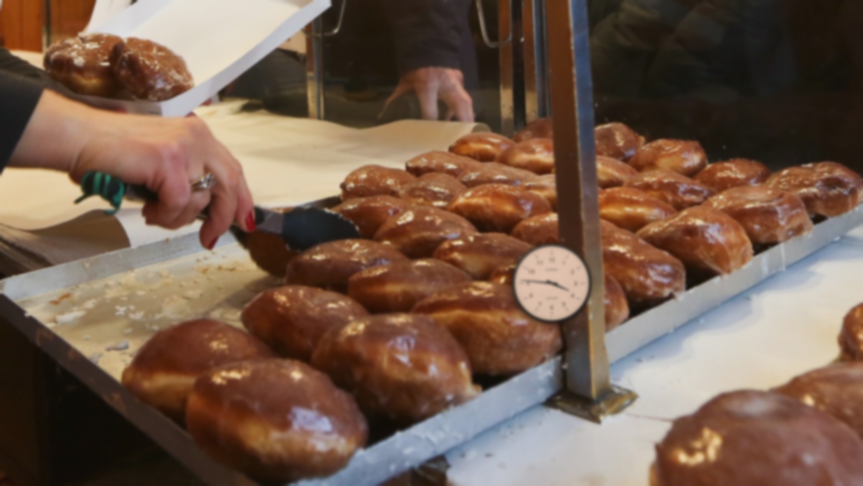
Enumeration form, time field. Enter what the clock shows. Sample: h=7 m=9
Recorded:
h=3 m=46
